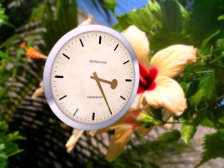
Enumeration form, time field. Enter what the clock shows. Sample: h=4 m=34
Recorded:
h=3 m=25
